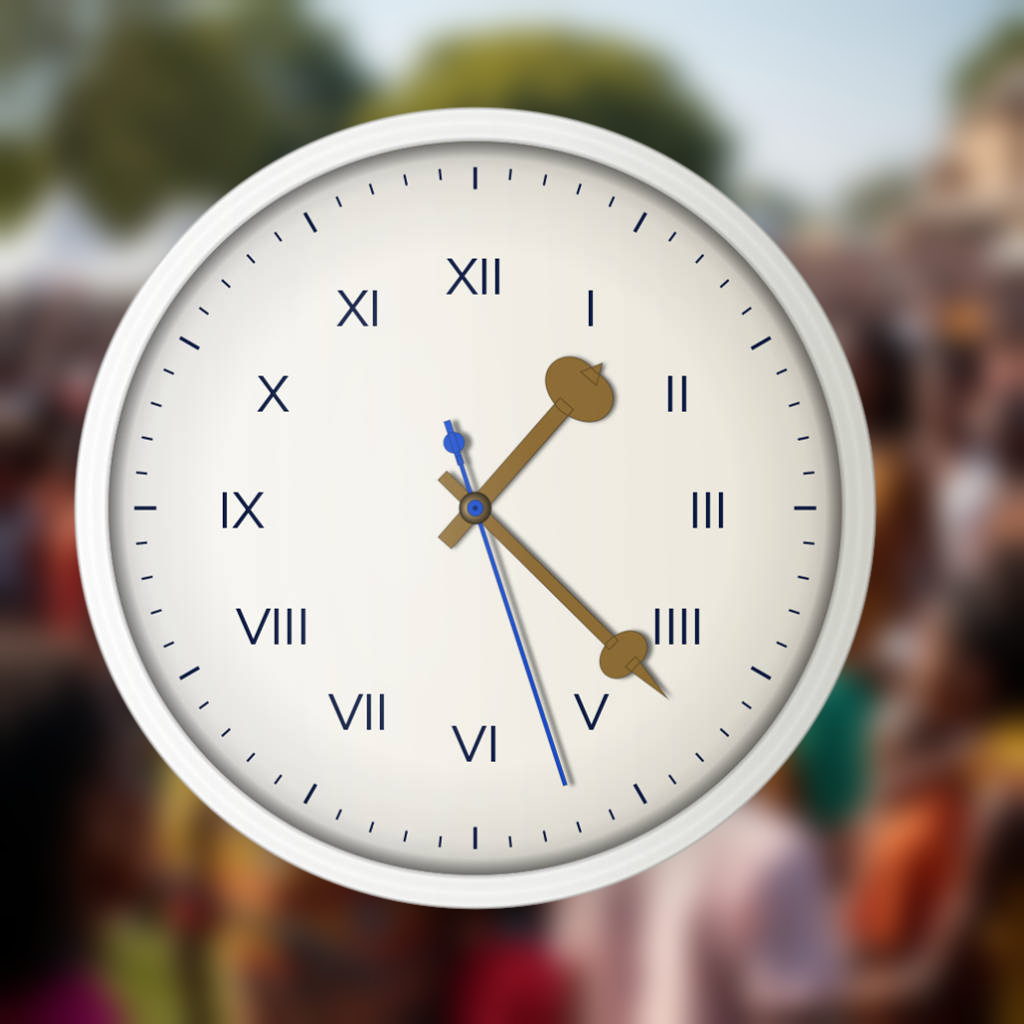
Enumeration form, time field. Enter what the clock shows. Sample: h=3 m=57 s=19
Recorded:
h=1 m=22 s=27
